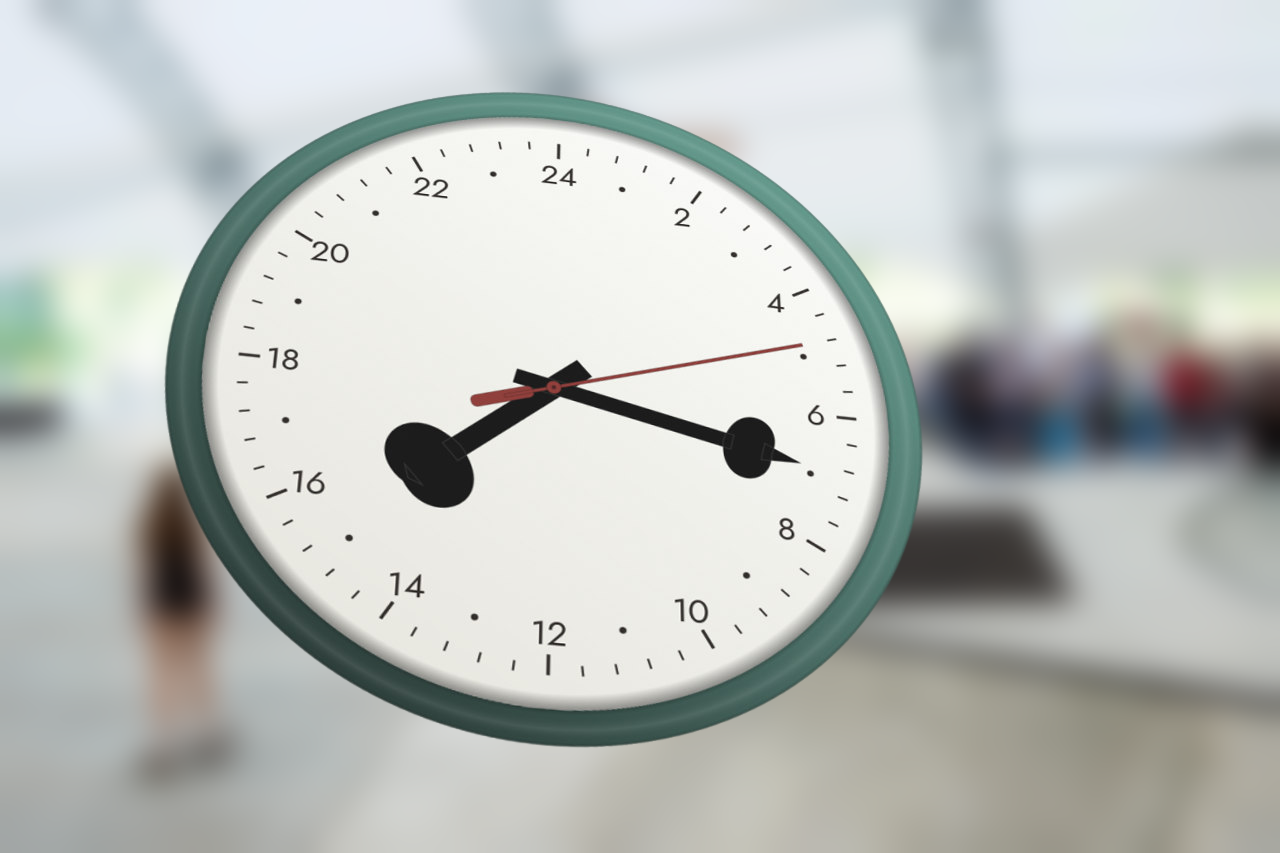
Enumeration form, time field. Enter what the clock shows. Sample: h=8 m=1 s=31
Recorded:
h=15 m=17 s=12
